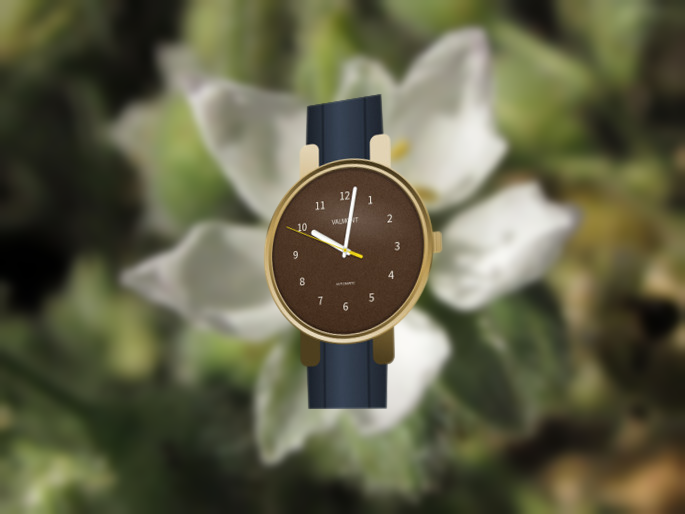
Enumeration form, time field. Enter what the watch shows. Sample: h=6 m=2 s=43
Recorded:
h=10 m=1 s=49
